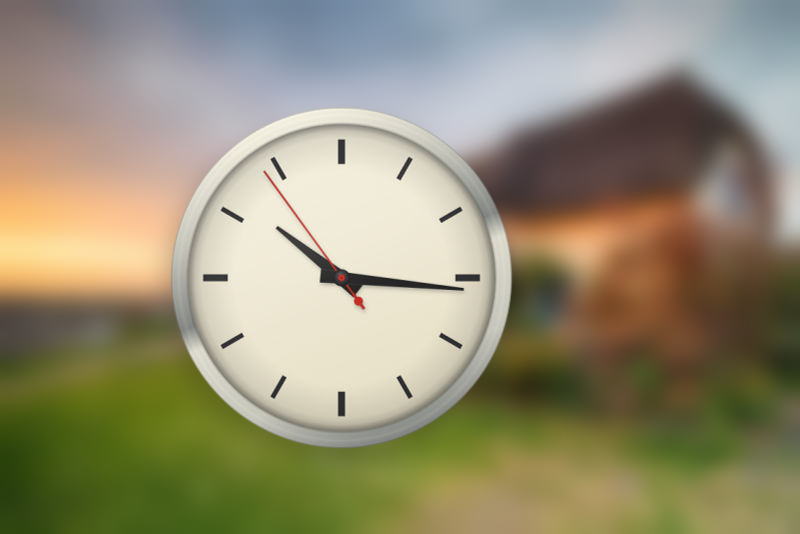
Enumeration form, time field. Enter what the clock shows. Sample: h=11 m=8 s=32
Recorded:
h=10 m=15 s=54
